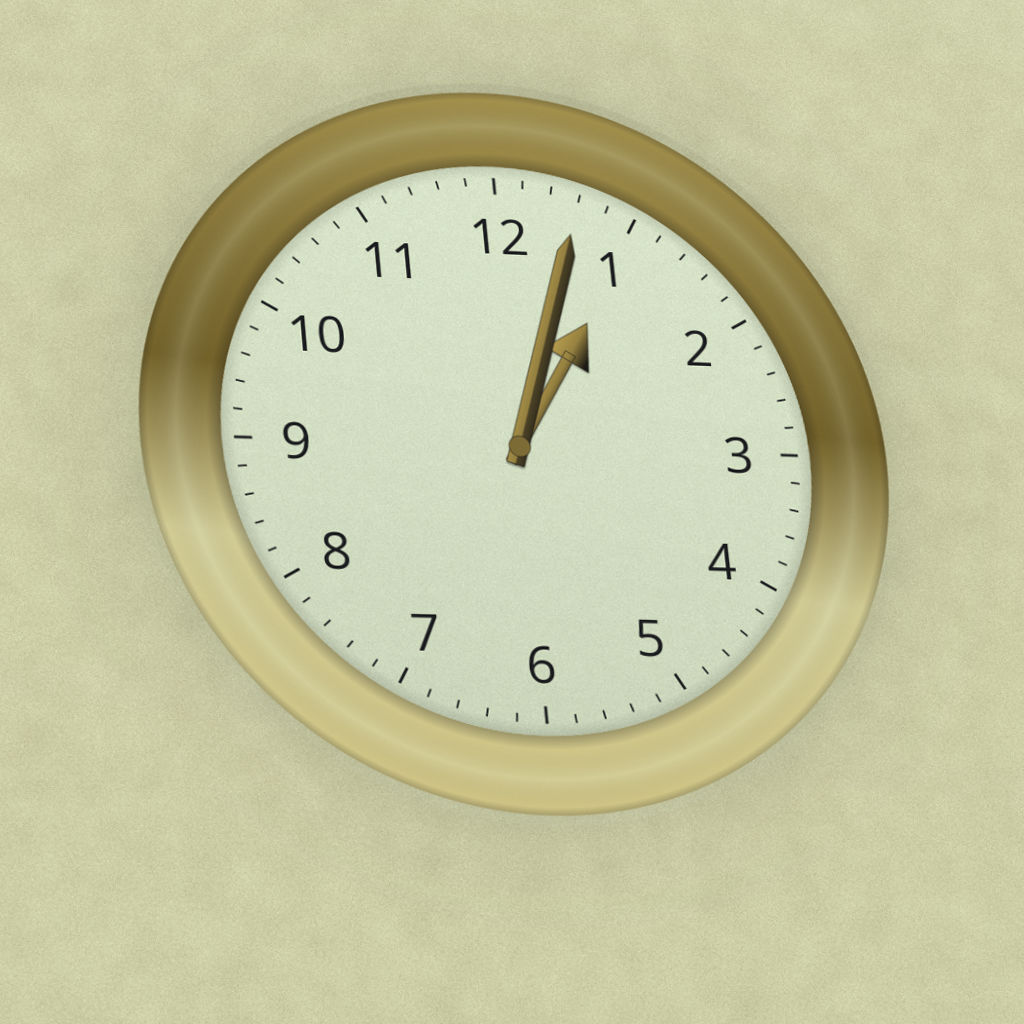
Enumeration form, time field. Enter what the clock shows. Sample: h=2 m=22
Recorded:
h=1 m=3
